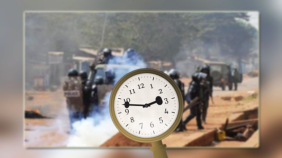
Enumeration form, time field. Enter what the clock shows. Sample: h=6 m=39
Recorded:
h=2 m=48
